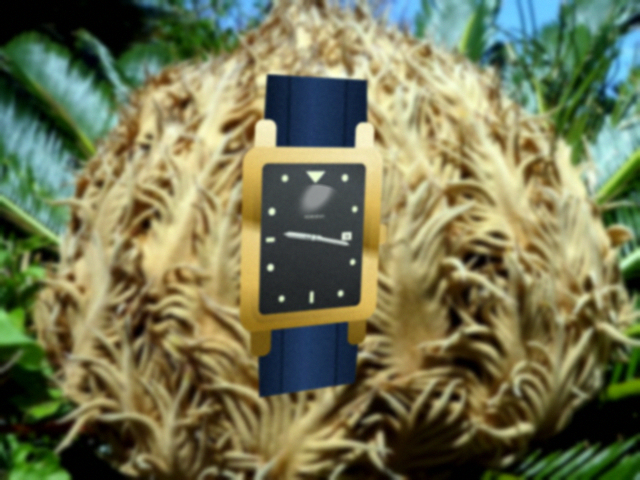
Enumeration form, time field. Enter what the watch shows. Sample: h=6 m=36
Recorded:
h=9 m=17
